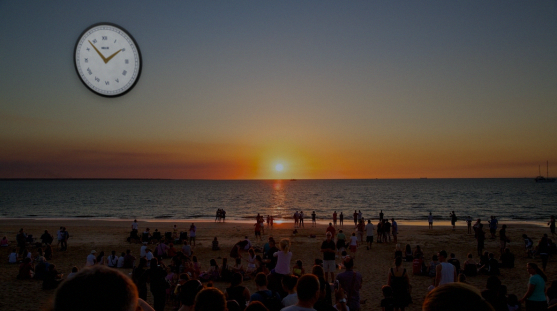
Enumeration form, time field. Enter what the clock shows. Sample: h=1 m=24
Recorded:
h=1 m=53
